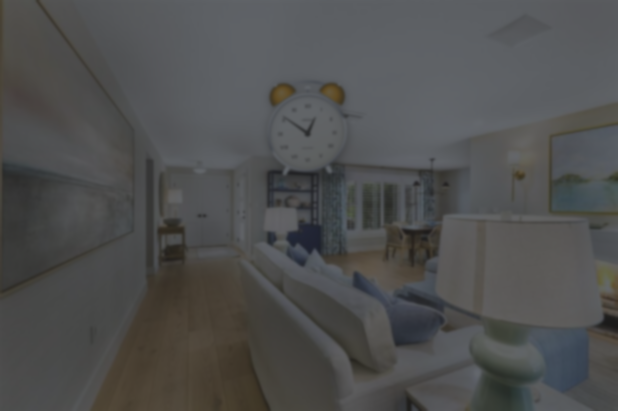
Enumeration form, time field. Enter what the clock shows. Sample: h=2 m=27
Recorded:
h=12 m=51
